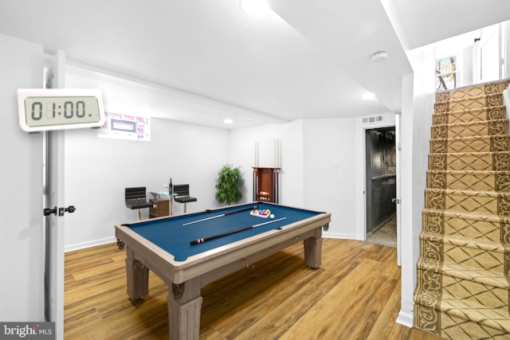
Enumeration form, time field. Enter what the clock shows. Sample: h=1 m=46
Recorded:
h=1 m=0
